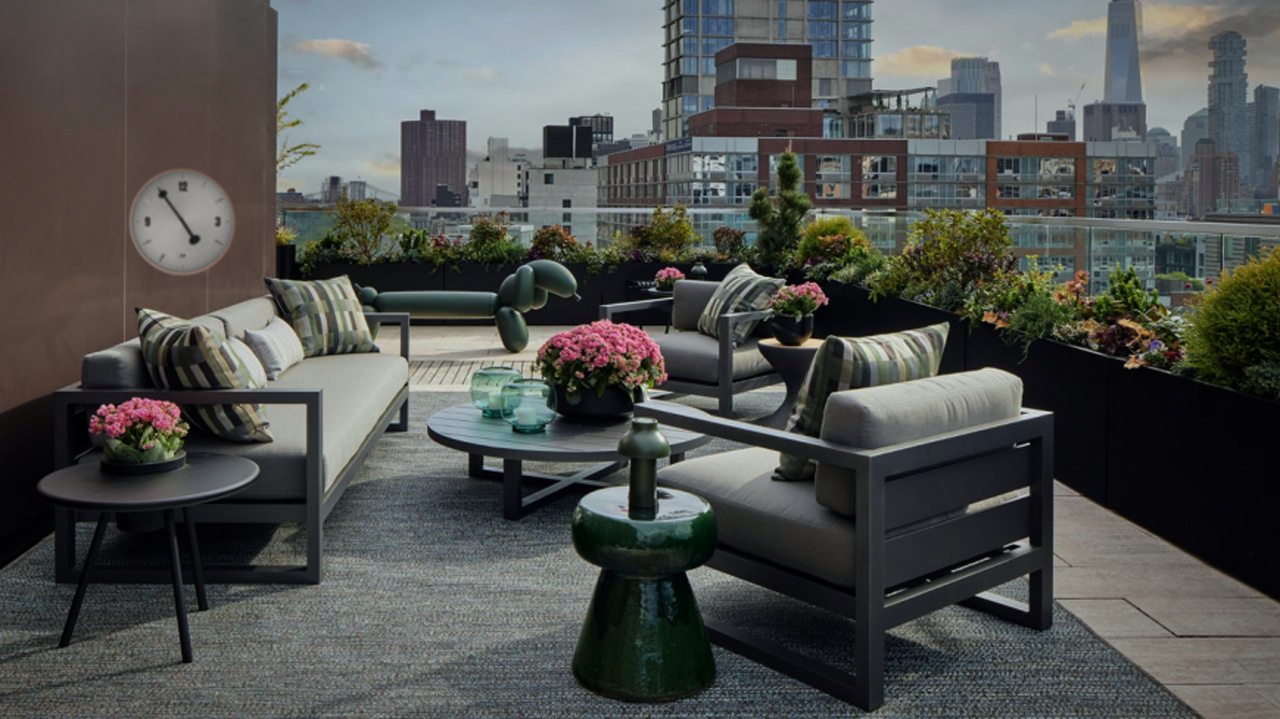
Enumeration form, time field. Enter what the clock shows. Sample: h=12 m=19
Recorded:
h=4 m=54
